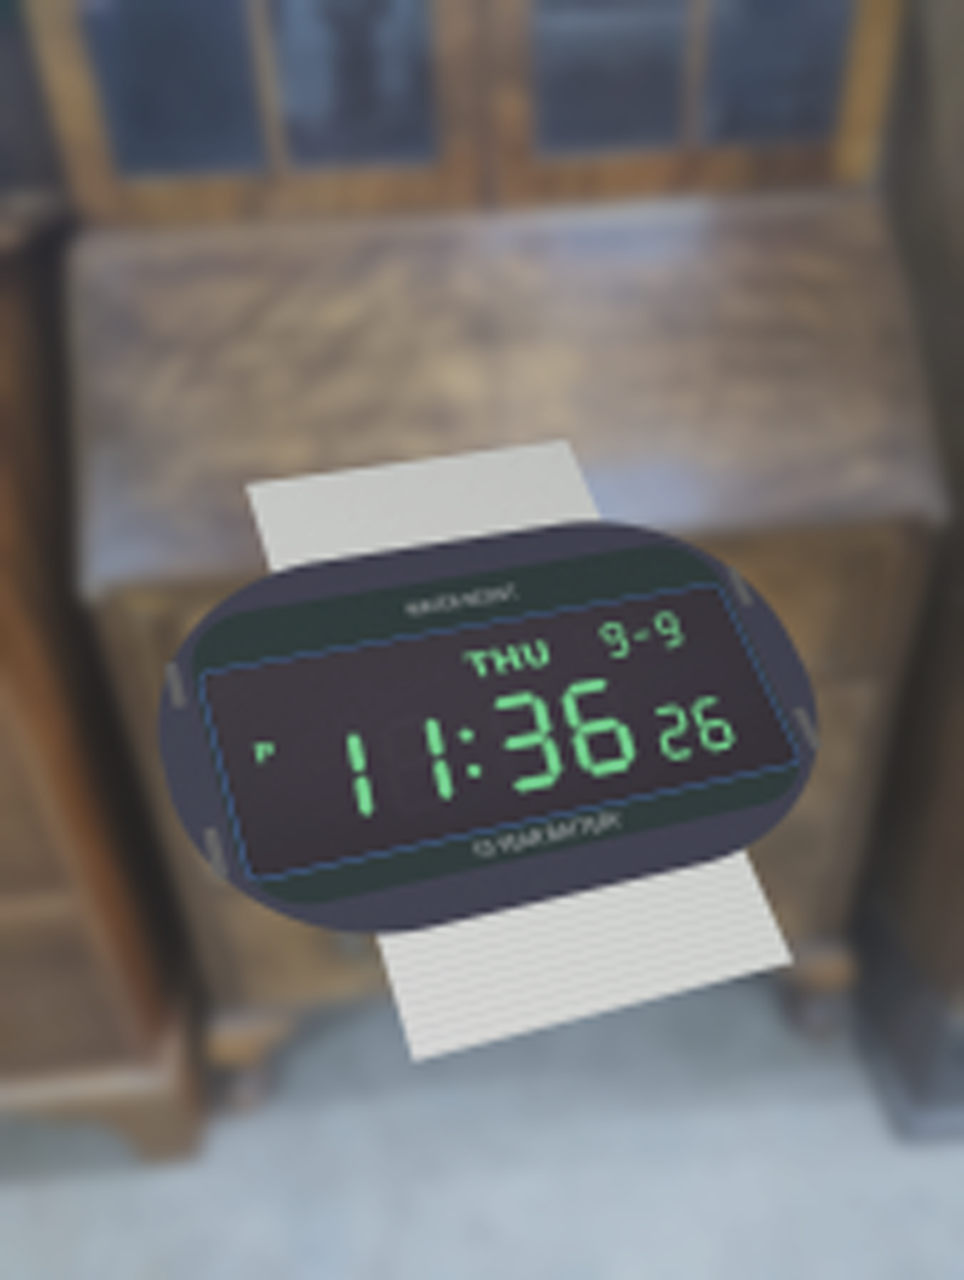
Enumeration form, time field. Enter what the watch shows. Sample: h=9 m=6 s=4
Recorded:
h=11 m=36 s=26
